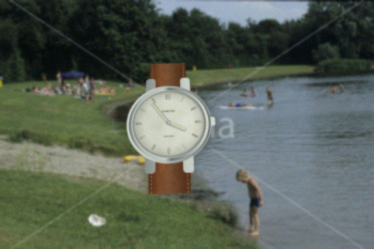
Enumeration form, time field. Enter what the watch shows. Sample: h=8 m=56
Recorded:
h=3 m=54
